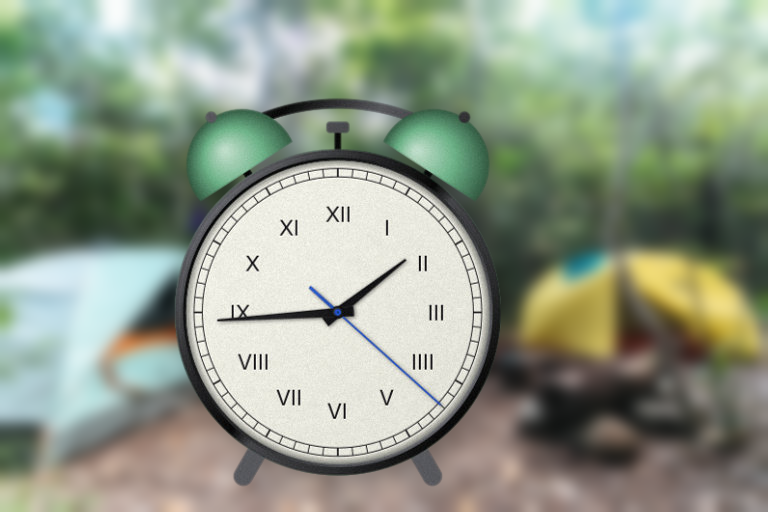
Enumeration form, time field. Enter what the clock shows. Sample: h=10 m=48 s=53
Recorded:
h=1 m=44 s=22
